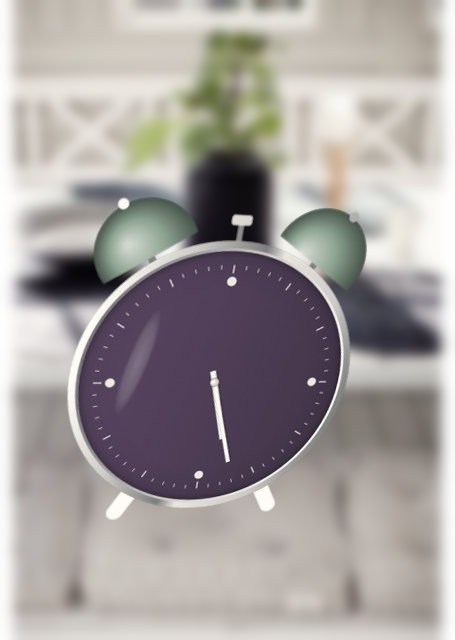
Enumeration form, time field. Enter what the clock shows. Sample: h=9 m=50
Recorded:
h=5 m=27
